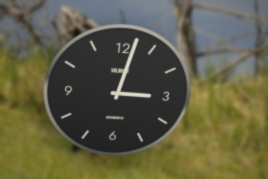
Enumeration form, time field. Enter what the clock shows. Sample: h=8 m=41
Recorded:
h=3 m=2
